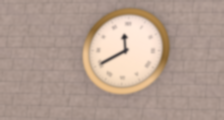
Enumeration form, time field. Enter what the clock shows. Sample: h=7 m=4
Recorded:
h=11 m=40
